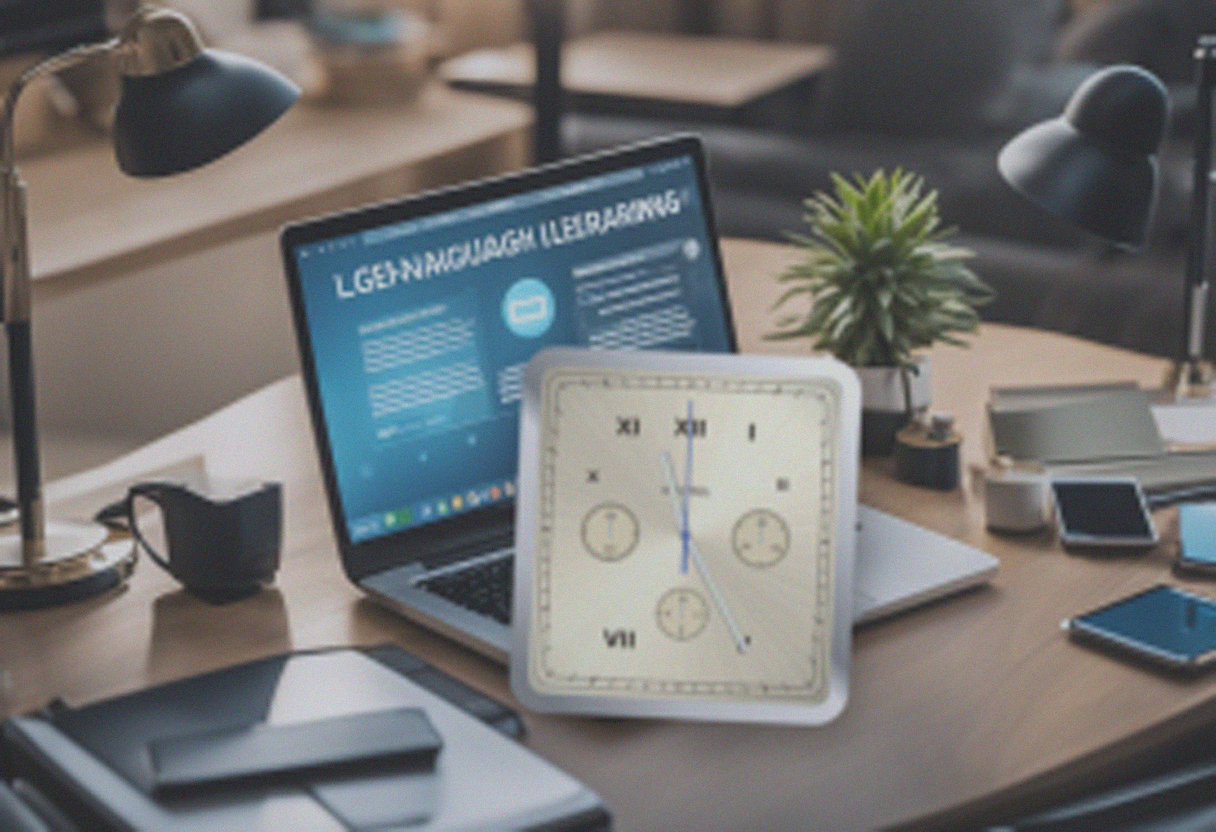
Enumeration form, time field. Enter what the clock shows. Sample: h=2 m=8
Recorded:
h=11 m=25
